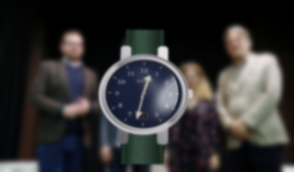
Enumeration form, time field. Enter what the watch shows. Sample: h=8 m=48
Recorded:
h=12 m=32
